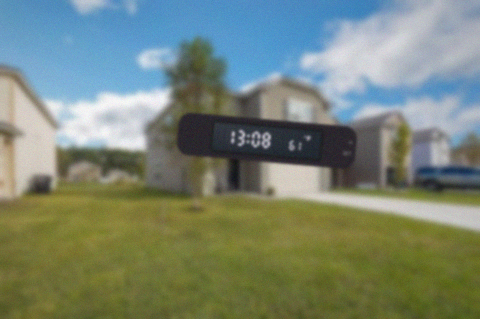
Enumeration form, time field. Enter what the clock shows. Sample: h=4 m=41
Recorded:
h=13 m=8
